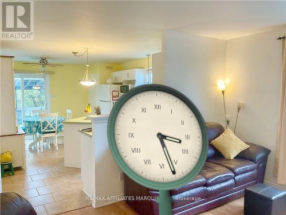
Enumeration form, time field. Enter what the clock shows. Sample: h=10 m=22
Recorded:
h=3 m=27
